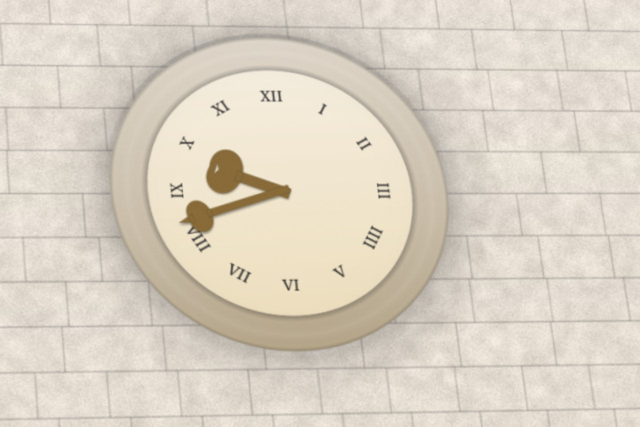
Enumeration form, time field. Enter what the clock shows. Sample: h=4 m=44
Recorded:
h=9 m=42
